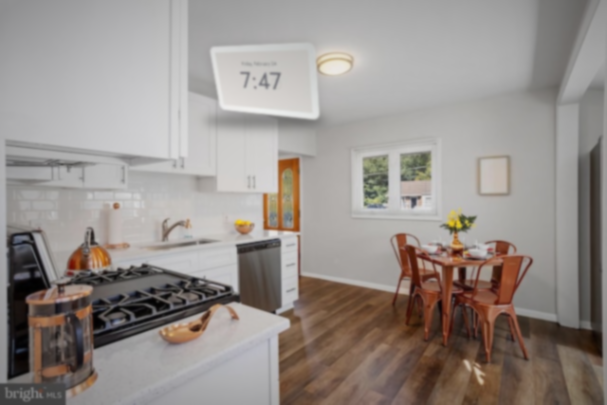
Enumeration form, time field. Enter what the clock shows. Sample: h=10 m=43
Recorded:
h=7 m=47
